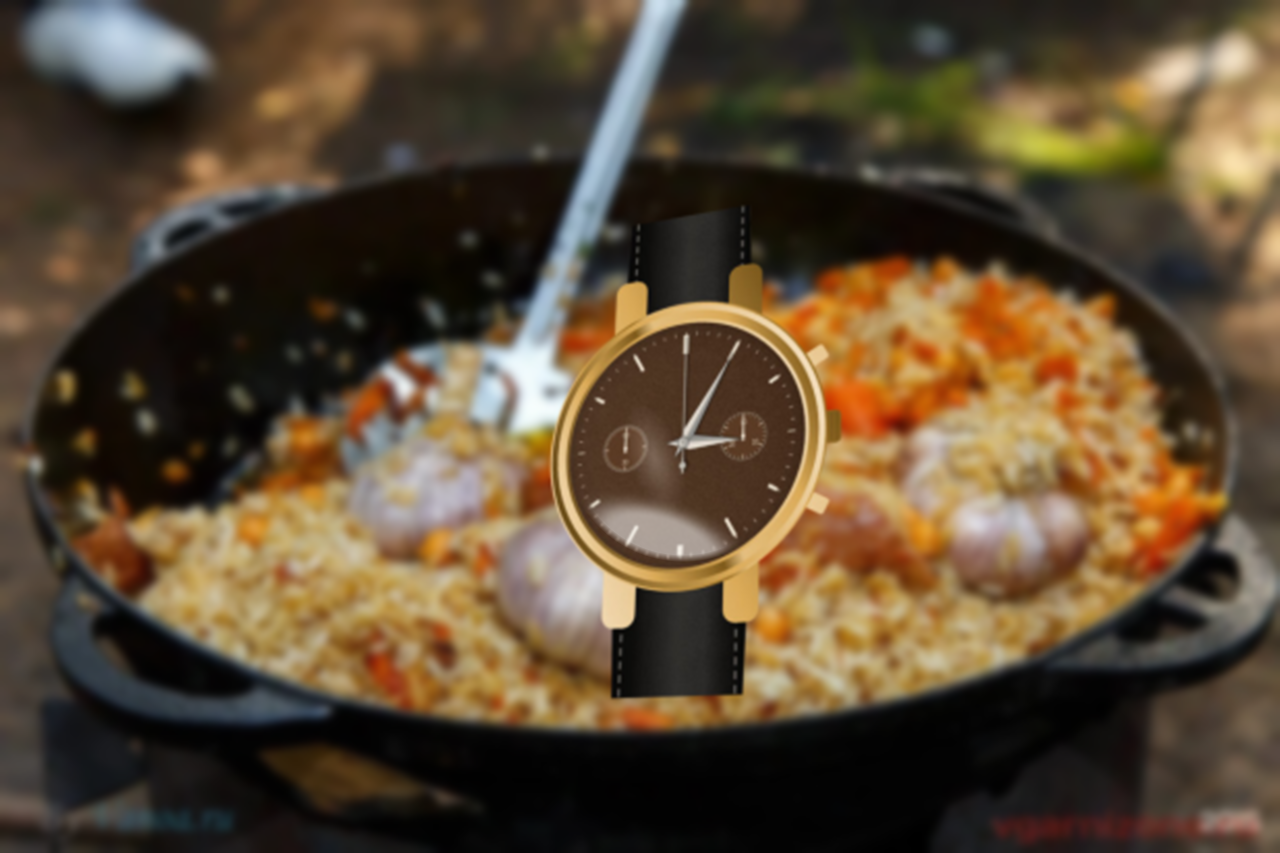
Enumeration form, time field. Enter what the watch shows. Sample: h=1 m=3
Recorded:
h=3 m=5
